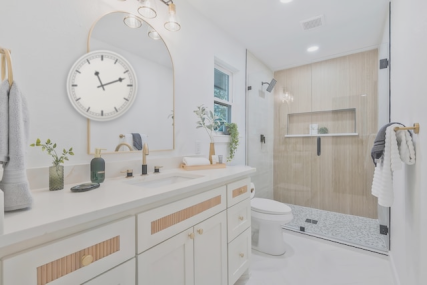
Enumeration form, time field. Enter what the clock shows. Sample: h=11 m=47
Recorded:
h=11 m=12
